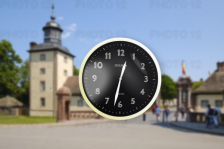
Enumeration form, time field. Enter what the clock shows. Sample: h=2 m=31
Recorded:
h=12 m=32
